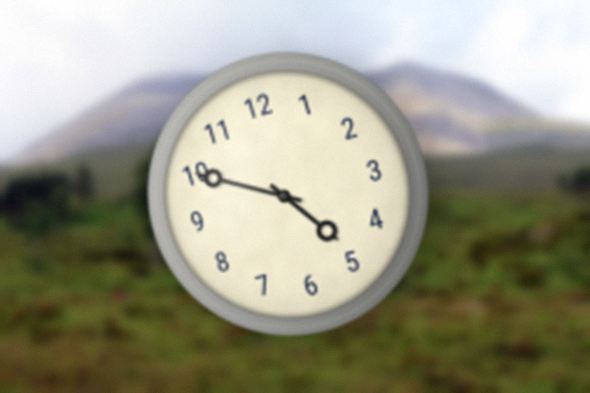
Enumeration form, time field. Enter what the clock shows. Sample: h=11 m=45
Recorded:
h=4 m=50
